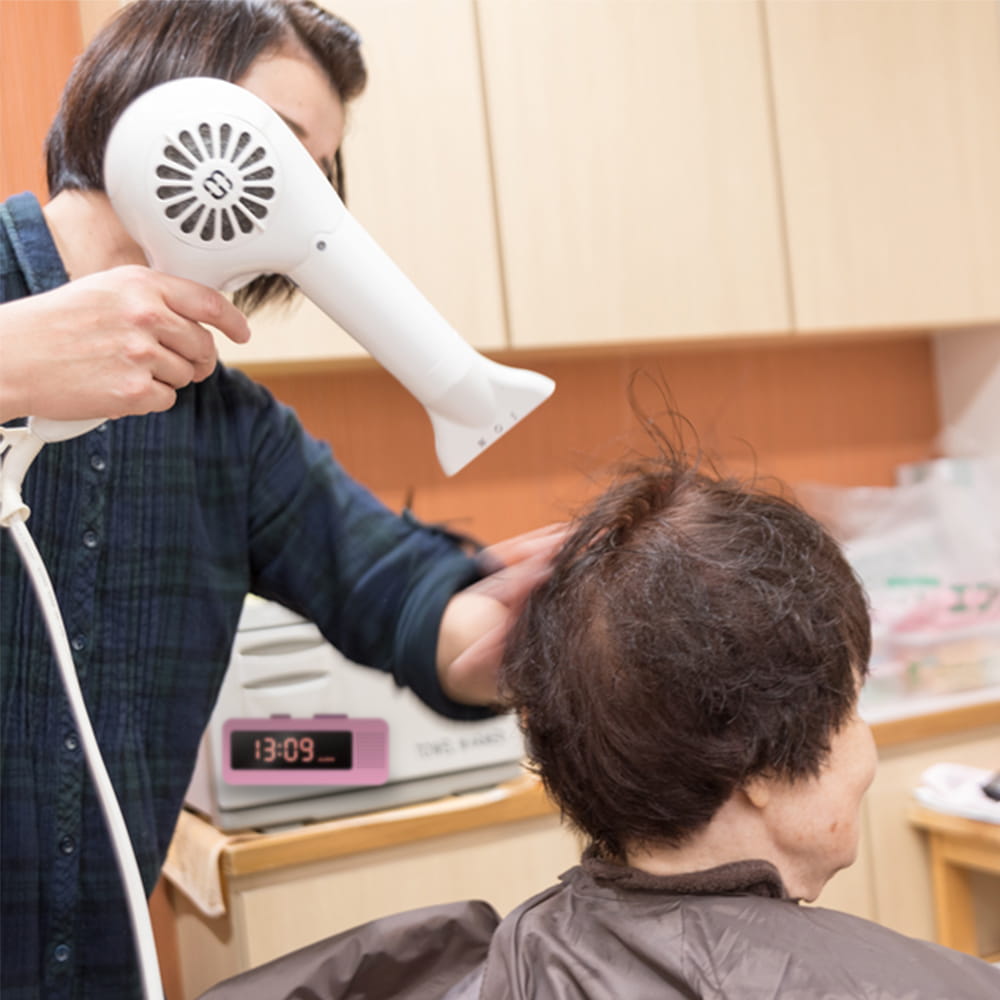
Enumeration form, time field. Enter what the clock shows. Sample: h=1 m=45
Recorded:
h=13 m=9
